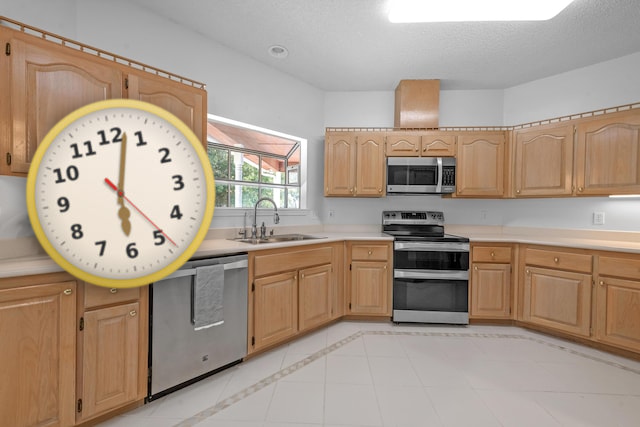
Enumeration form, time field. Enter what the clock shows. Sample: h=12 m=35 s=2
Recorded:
h=6 m=2 s=24
